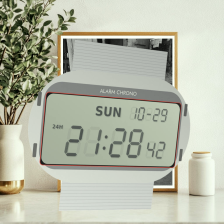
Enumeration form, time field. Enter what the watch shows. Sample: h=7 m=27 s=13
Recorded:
h=21 m=28 s=42
